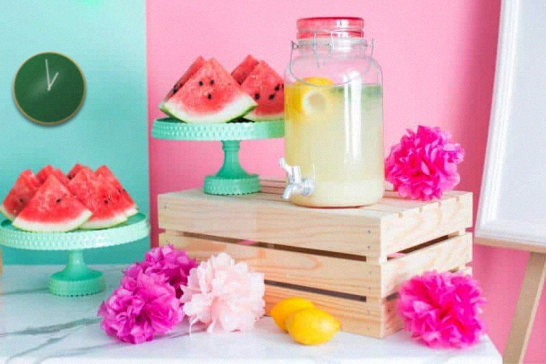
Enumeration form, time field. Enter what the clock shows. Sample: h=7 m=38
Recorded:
h=12 m=59
